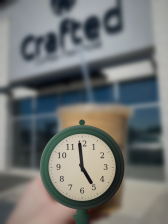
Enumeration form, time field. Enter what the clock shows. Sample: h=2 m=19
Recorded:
h=4 m=59
